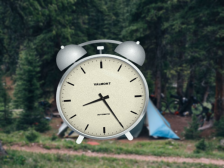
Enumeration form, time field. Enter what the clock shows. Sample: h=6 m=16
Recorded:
h=8 m=25
